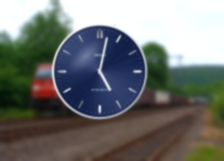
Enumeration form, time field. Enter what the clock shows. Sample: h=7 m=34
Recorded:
h=5 m=2
